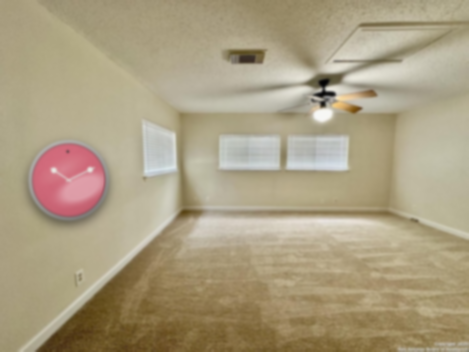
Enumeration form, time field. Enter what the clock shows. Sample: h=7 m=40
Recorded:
h=10 m=11
